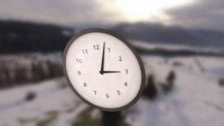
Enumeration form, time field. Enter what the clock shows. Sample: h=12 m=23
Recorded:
h=3 m=3
